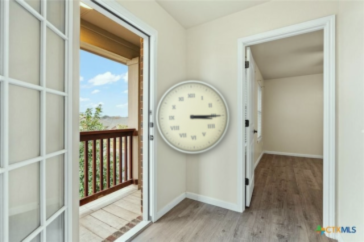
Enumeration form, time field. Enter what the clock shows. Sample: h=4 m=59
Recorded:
h=3 m=15
